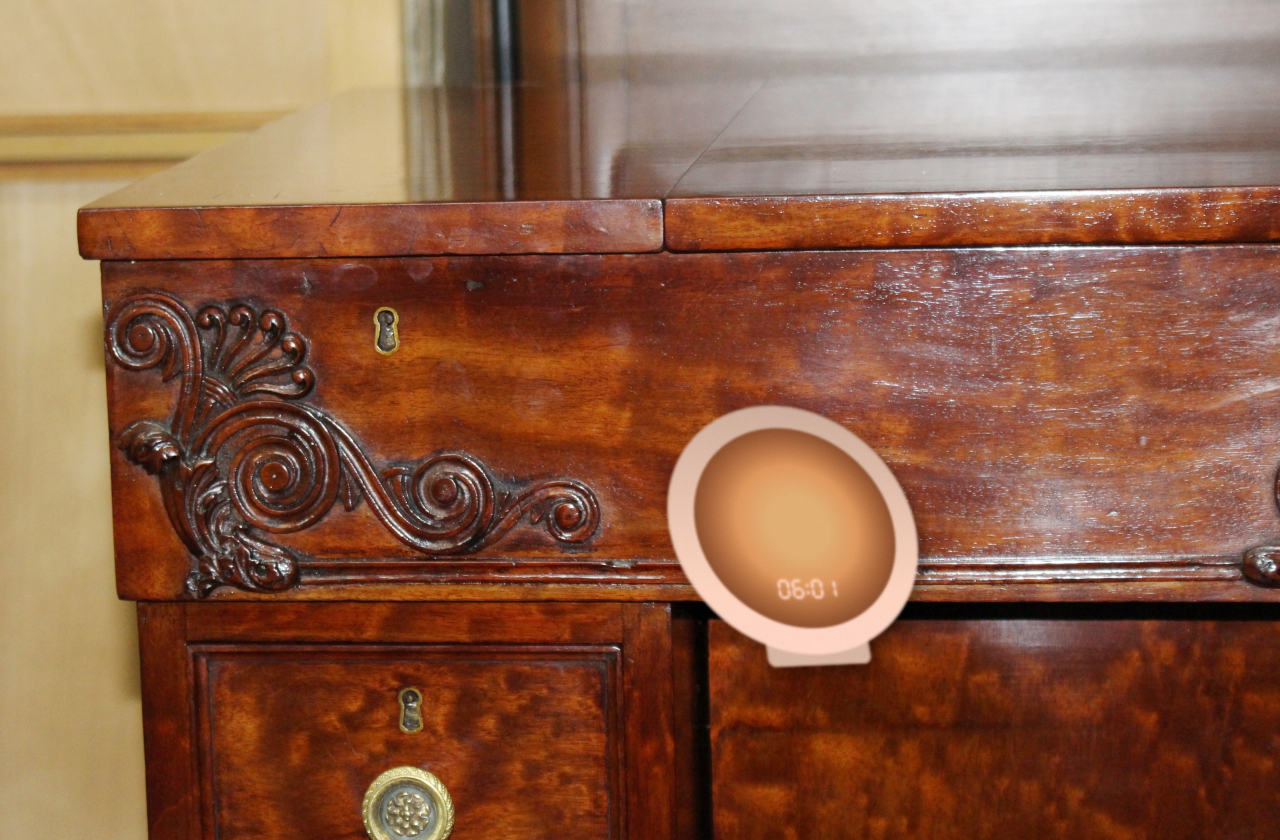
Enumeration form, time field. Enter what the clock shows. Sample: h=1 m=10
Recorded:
h=6 m=1
